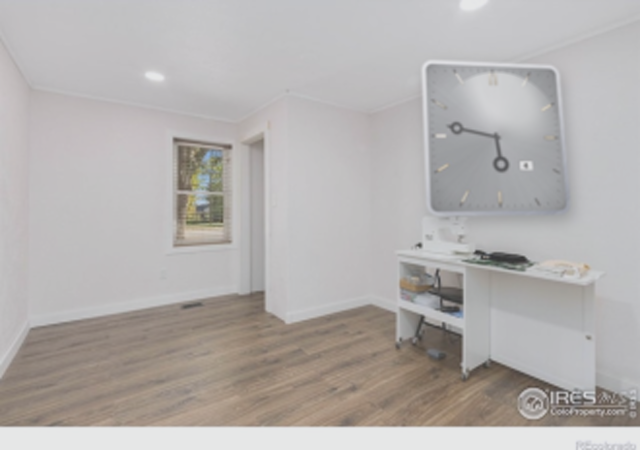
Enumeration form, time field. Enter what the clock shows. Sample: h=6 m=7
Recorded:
h=5 m=47
